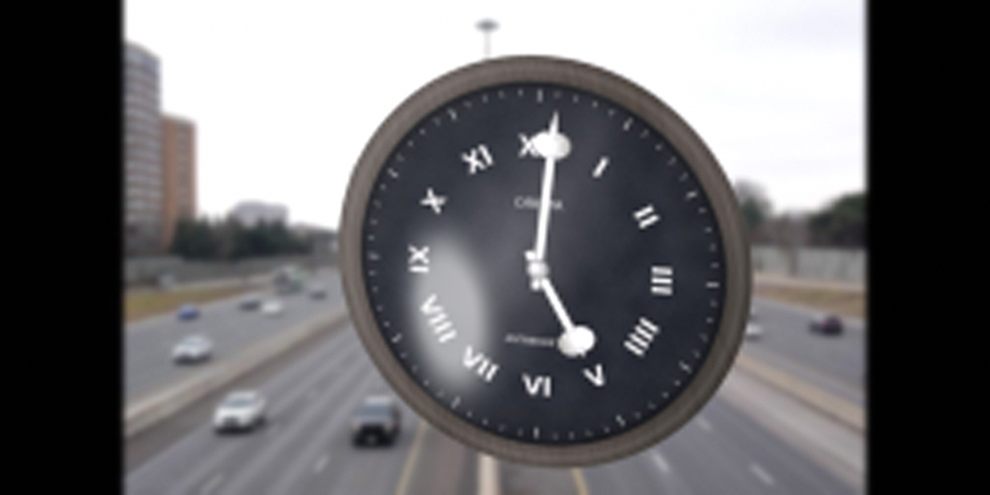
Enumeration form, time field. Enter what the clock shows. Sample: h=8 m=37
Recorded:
h=5 m=1
